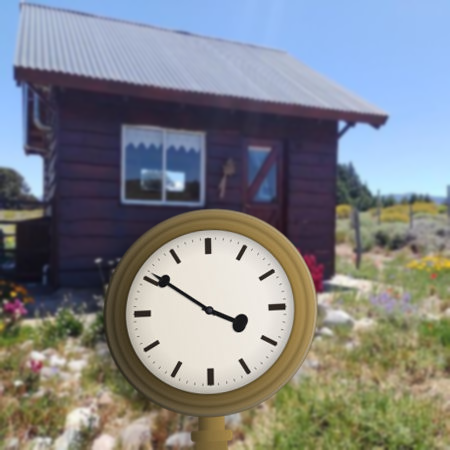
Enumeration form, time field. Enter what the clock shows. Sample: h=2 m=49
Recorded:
h=3 m=51
